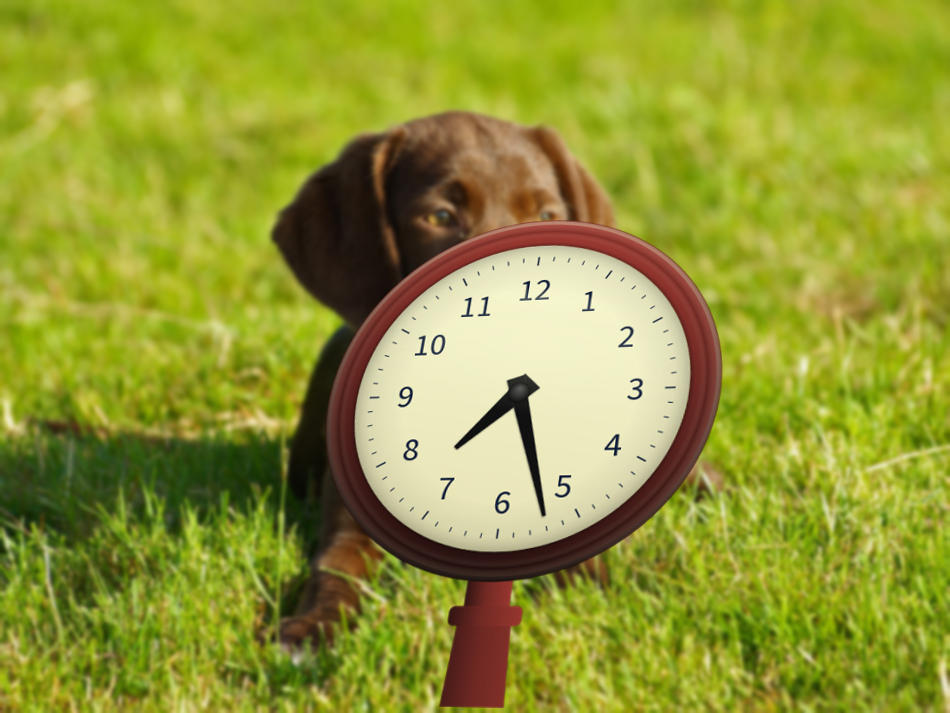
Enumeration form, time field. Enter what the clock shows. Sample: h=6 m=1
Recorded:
h=7 m=27
